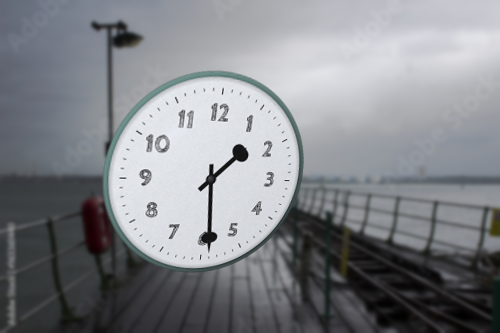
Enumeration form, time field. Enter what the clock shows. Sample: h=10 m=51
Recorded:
h=1 m=29
